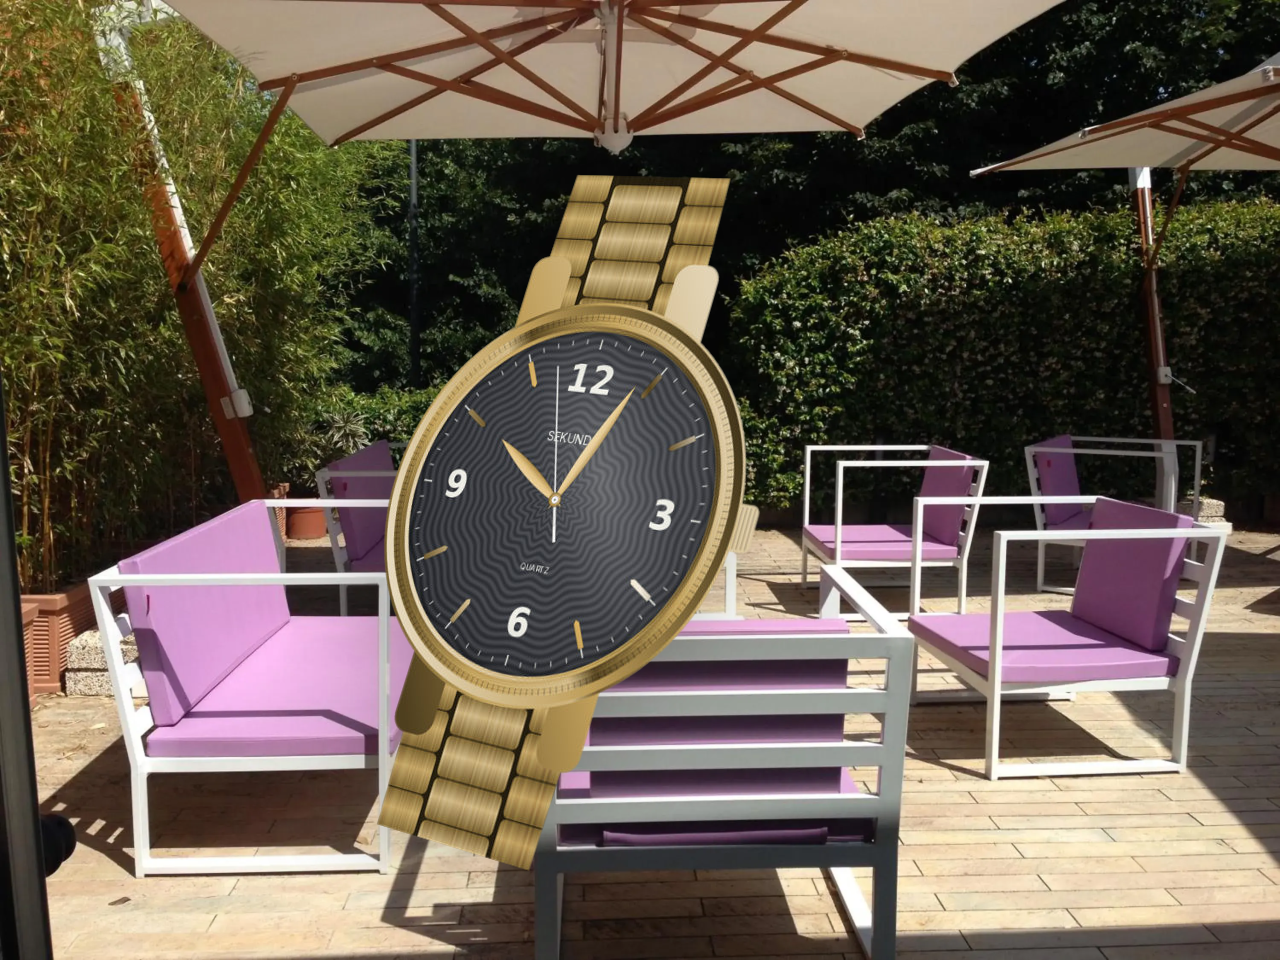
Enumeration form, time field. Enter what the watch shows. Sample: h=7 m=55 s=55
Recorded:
h=10 m=3 s=57
